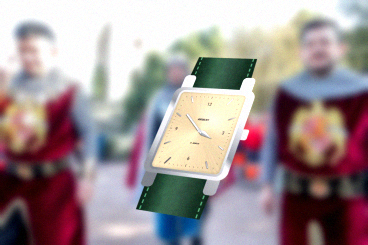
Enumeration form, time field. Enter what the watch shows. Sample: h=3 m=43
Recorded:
h=3 m=52
